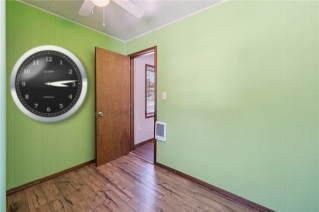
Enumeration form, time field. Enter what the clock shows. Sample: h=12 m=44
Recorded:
h=3 m=14
